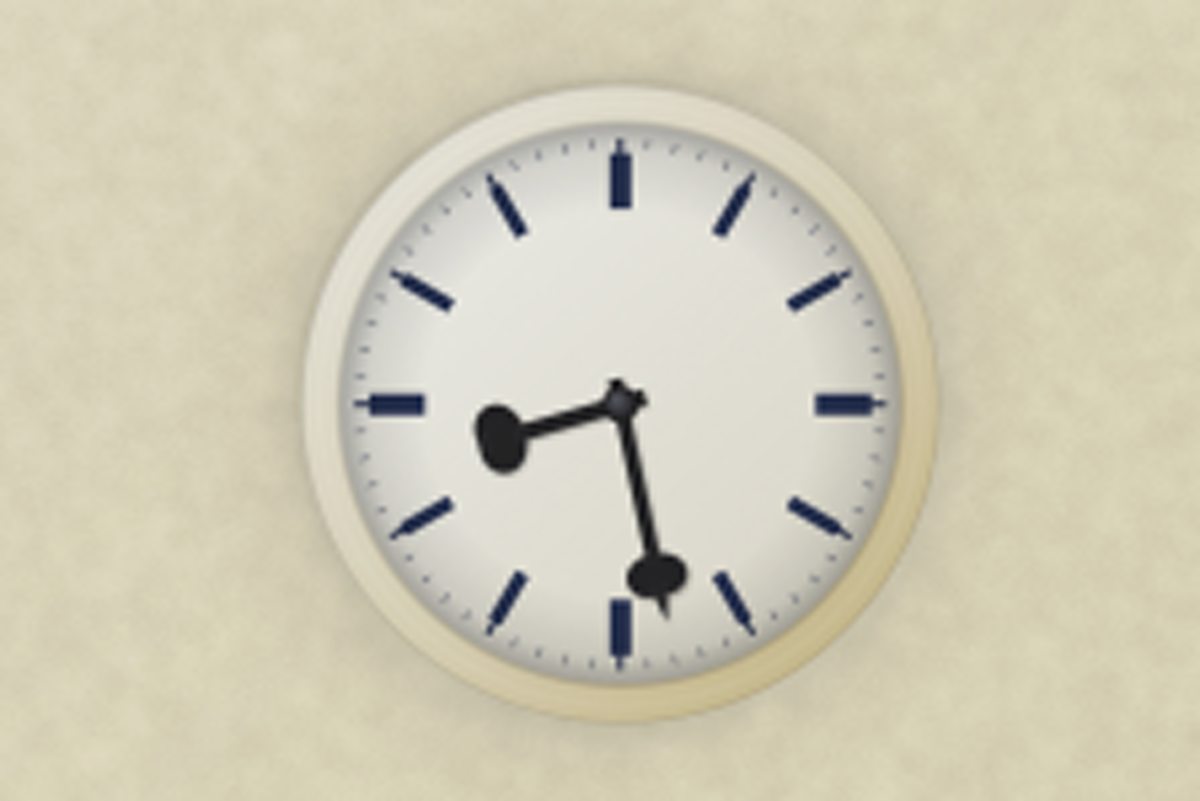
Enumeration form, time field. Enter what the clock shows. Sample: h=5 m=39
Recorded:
h=8 m=28
